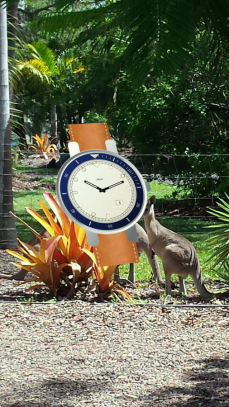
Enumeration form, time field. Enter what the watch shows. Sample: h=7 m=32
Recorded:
h=10 m=12
